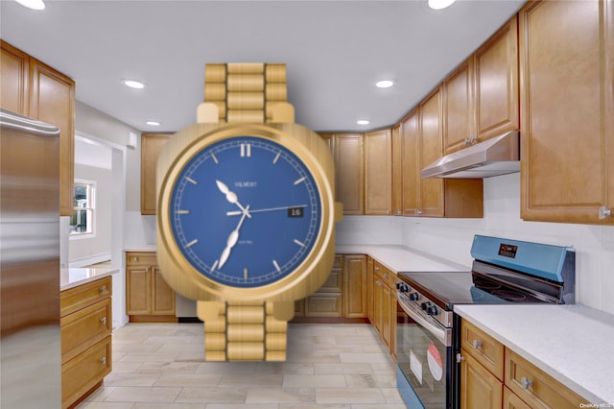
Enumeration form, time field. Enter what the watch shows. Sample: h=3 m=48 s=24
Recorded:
h=10 m=34 s=14
